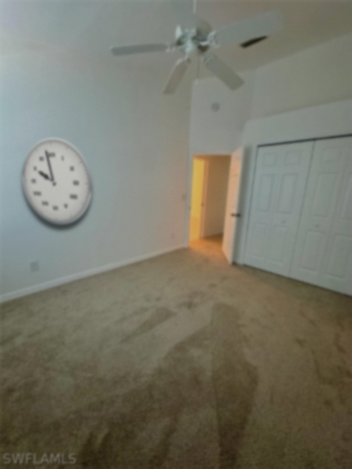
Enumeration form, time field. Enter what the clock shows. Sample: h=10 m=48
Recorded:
h=9 m=58
